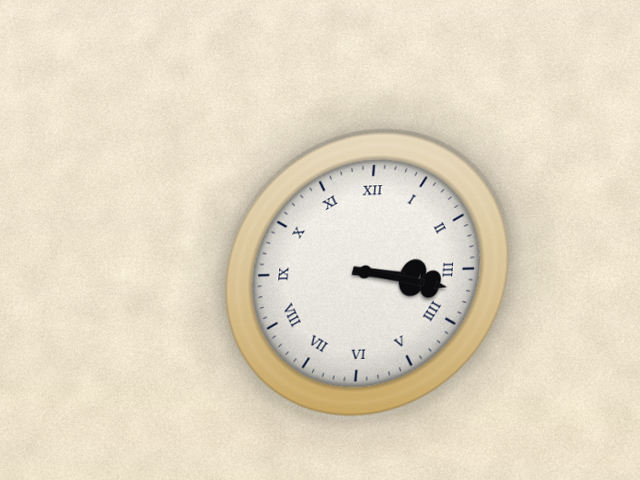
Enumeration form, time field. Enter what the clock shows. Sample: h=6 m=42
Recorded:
h=3 m=17
